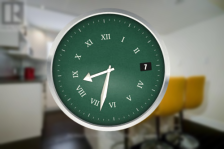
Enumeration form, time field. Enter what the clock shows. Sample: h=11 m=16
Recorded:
h=8 m=33
